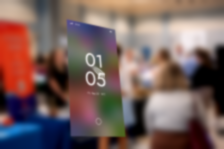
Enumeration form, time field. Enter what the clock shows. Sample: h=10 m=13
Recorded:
h=1 m=5
